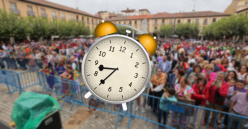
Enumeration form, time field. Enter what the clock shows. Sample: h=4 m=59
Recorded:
h=8 m=35
